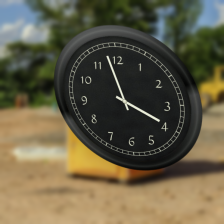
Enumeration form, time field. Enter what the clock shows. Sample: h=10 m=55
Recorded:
h=3 m=58
